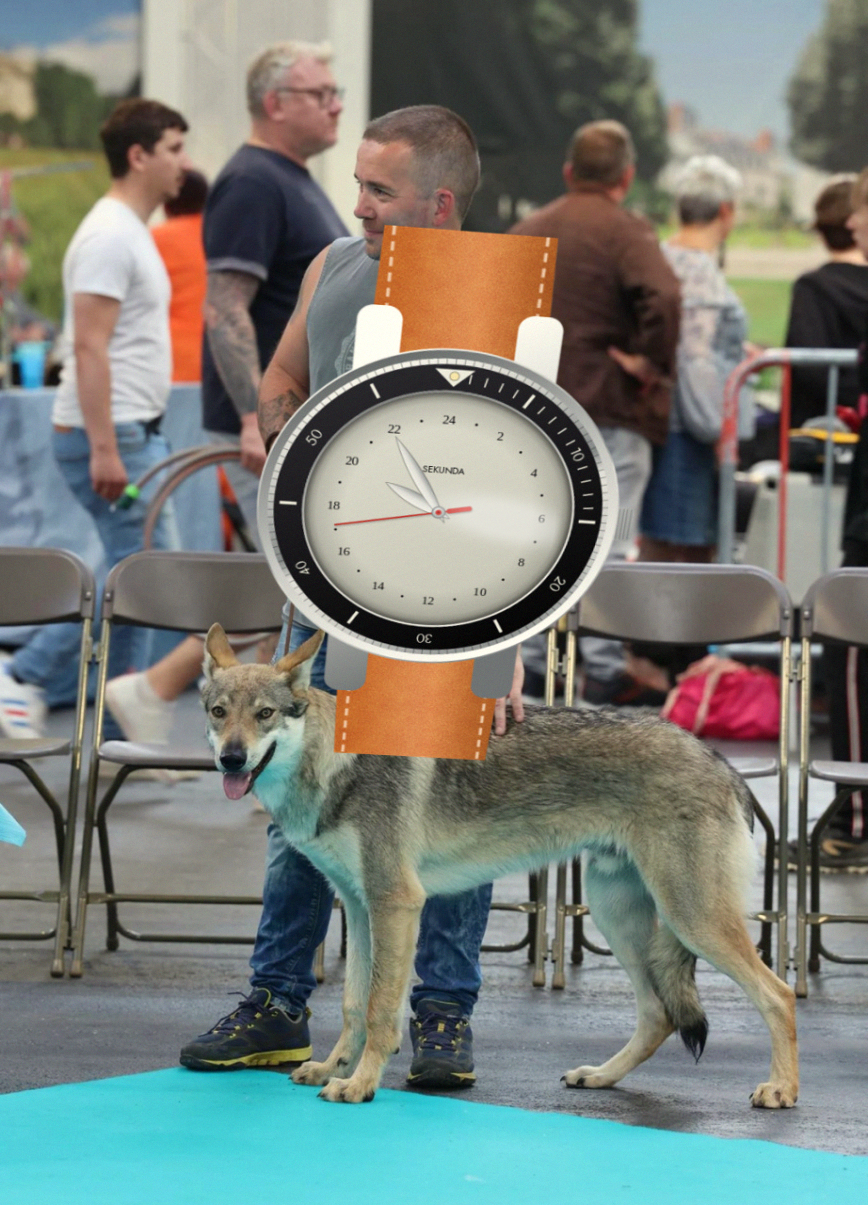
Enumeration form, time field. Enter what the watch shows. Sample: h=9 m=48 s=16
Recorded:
h=19 m=54 s=43
